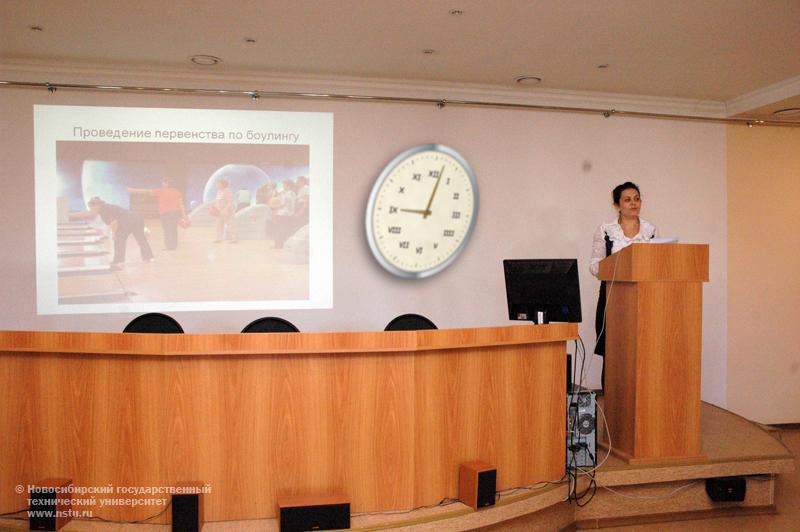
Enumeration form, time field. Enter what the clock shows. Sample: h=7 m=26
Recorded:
h=9 m=2
